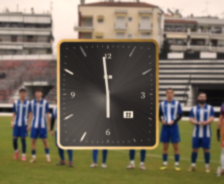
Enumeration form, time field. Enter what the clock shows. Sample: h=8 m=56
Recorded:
h=5 m=59
